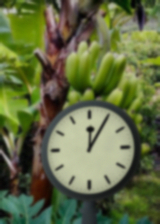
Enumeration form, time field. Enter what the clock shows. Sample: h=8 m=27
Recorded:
h=12 m=5
